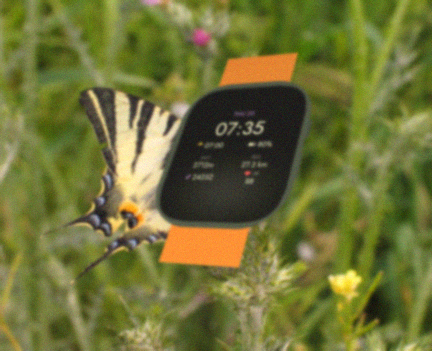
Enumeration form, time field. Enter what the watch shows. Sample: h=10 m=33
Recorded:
h=7 m=35
